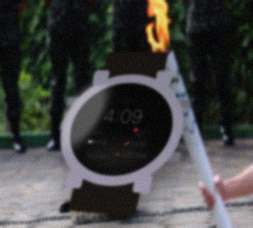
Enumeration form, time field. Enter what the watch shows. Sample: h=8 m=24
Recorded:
h=4 m=9
